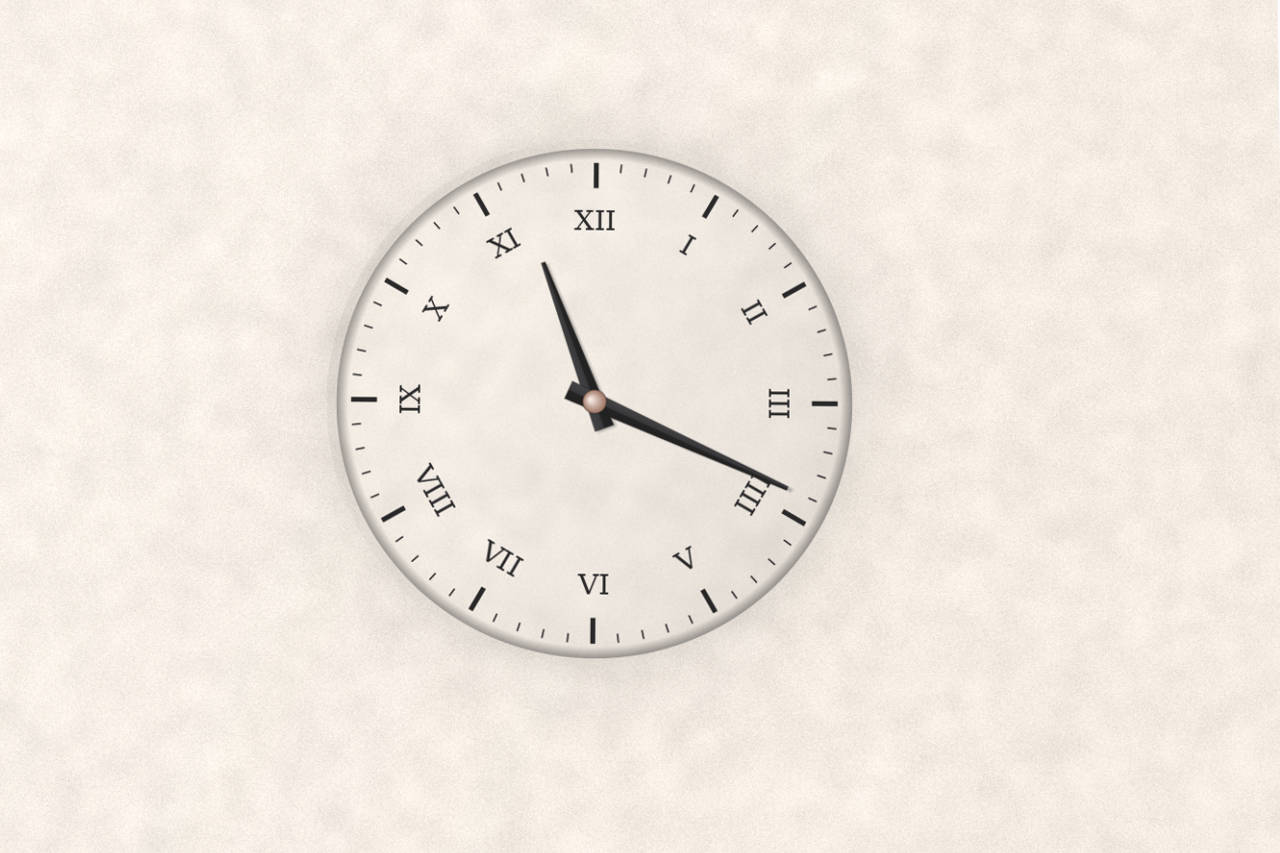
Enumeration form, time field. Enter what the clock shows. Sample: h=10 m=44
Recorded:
h=11 m=19
